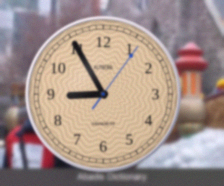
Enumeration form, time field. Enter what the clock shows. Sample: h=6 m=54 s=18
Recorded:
h=8 m=55 s=6
